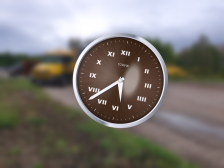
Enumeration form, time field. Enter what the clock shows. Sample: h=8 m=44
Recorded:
h=5 m=38
